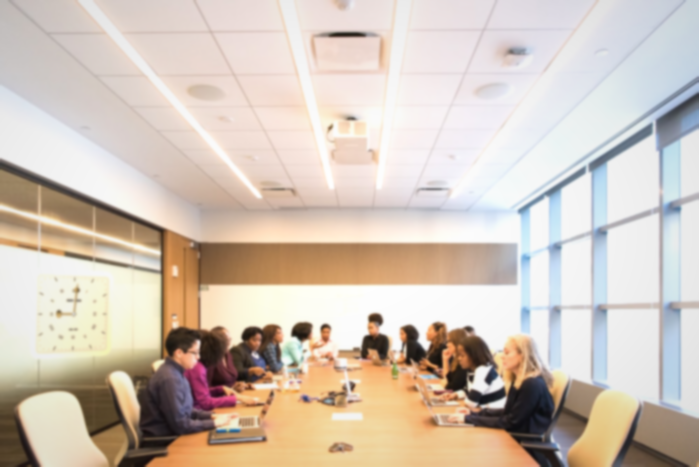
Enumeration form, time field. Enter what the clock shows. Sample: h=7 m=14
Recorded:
h=9 m=1
